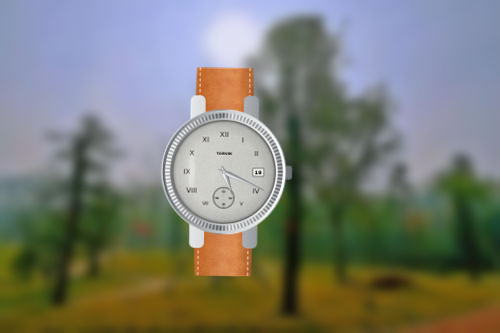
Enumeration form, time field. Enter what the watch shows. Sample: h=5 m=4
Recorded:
h=5 m=19
